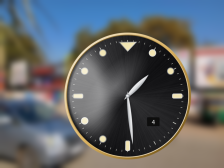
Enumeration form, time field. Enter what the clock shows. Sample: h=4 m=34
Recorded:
h=1 m=29
